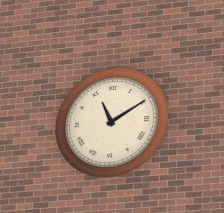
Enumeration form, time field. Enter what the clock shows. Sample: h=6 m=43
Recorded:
h=11 m=10
